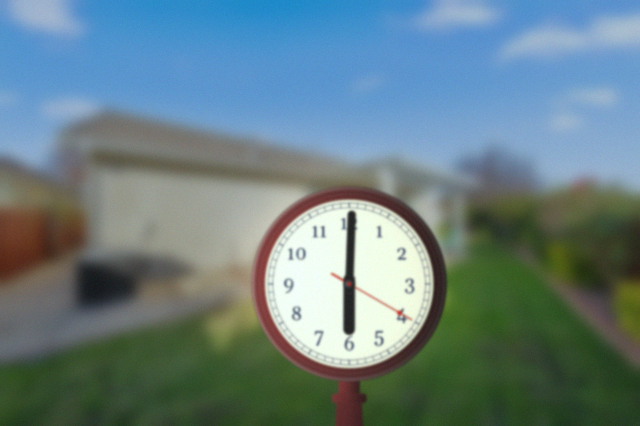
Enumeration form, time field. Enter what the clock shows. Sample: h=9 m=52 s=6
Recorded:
h=6 m=0 s=20
